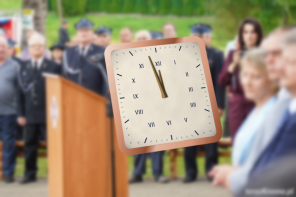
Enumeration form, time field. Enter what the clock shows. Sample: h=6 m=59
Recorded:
h=11 m=58
